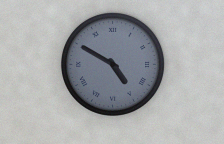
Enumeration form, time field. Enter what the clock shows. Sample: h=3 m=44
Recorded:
h=4 m=50
